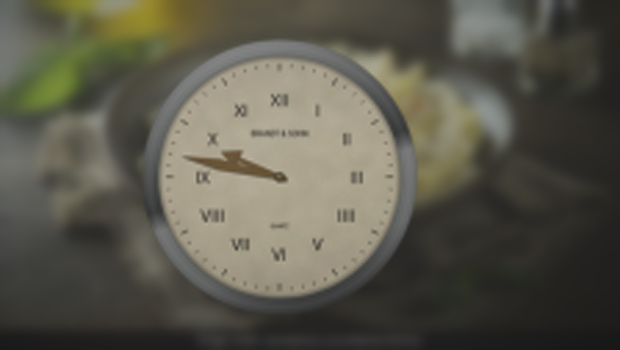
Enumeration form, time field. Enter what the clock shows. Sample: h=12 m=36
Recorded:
h=9 m=47
